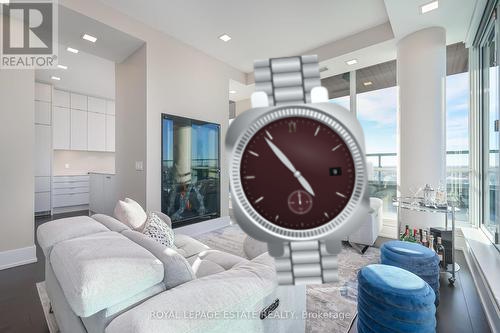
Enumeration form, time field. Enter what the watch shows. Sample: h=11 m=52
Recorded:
h=4 m=54
